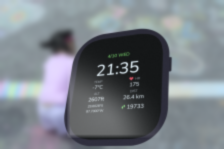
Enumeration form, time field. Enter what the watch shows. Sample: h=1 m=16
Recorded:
h=21 m=35
